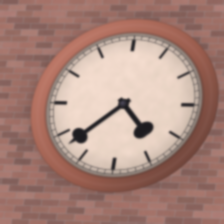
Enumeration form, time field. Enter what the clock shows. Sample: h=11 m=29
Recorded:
h=4 m=38
